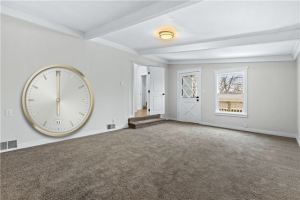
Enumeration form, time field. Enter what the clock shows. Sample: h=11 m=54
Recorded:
h=6 m=0
